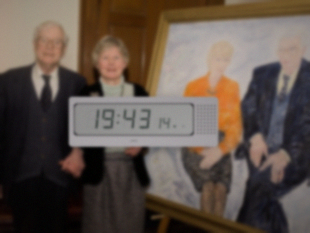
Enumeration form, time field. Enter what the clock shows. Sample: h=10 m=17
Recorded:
h=19 m=43
